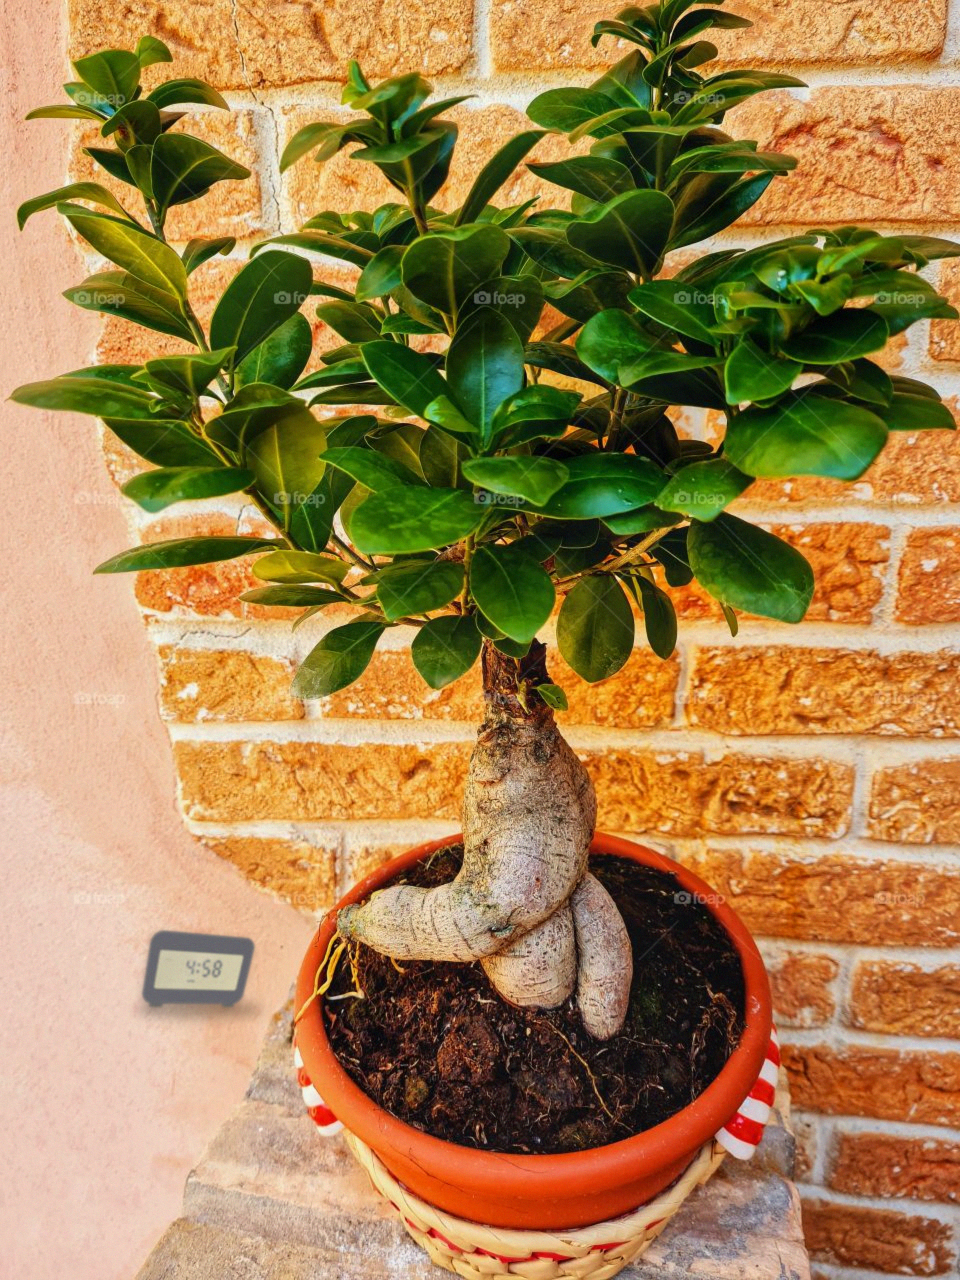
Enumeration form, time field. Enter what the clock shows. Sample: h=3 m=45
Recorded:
h=4 m=58
